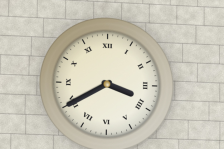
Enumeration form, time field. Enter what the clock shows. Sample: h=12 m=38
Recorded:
h=3 m=40
